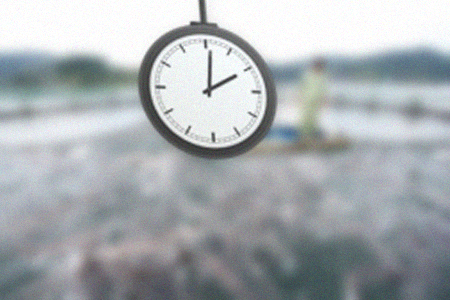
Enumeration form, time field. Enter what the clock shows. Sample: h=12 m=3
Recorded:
h=2 m=1
